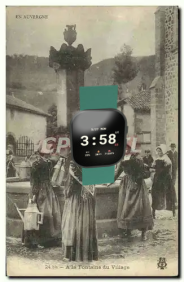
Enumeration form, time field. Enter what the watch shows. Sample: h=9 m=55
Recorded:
h=3 m=58
